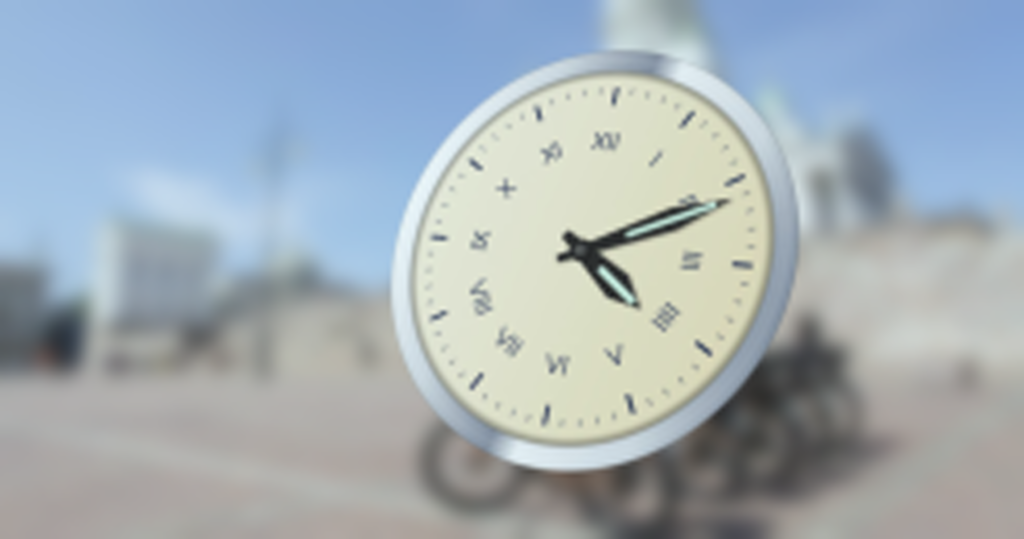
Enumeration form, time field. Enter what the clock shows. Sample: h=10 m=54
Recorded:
h=4 m=11
